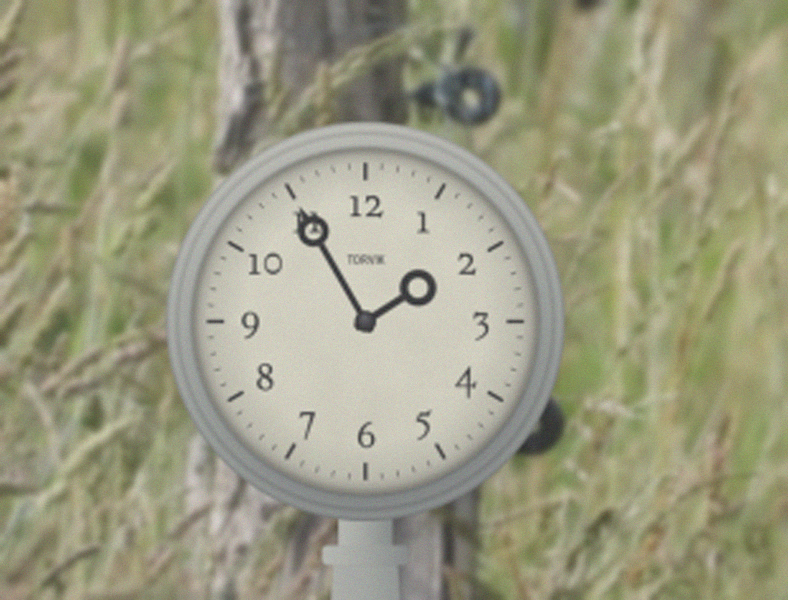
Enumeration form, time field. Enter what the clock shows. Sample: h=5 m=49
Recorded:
h=1 m=55
